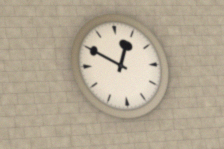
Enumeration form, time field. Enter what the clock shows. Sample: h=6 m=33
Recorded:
h=12 m=50
